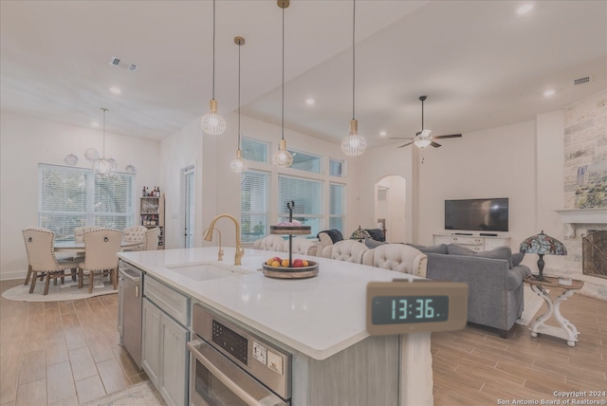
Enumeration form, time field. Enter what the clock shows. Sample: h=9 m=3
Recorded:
h=13 m=36
